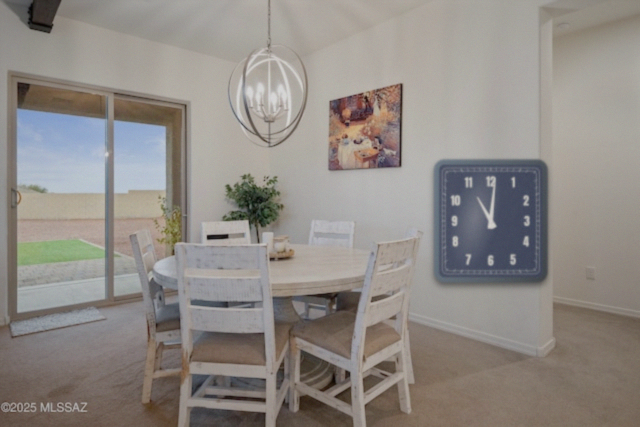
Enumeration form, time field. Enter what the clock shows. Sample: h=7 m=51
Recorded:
h=11 m=1
